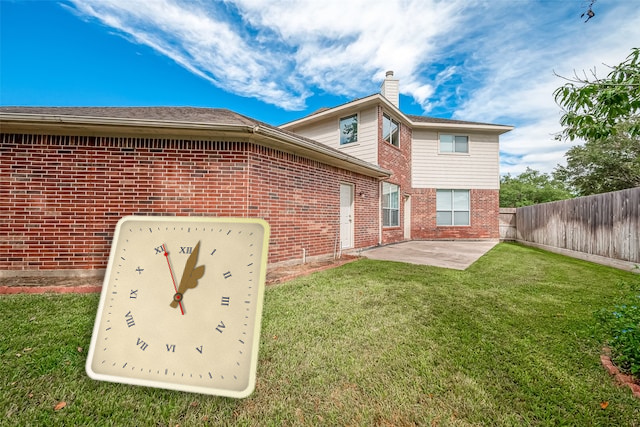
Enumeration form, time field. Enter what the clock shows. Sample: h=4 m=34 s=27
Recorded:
h=1 m=1 s=56
